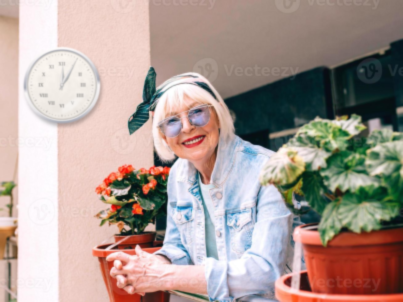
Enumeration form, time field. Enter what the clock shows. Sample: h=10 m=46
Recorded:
h=12 m=5
